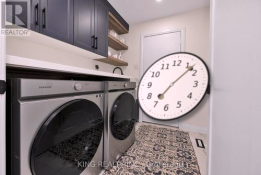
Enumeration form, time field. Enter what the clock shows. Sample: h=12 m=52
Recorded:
h=7 m=7
